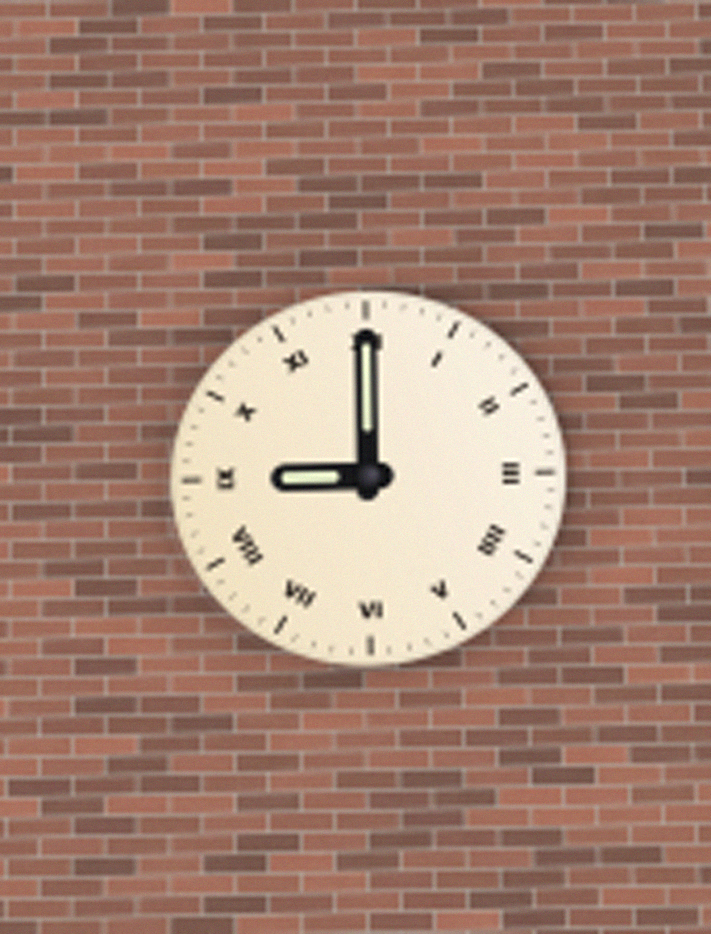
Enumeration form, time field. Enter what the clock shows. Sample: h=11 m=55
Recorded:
h=9 m=0
